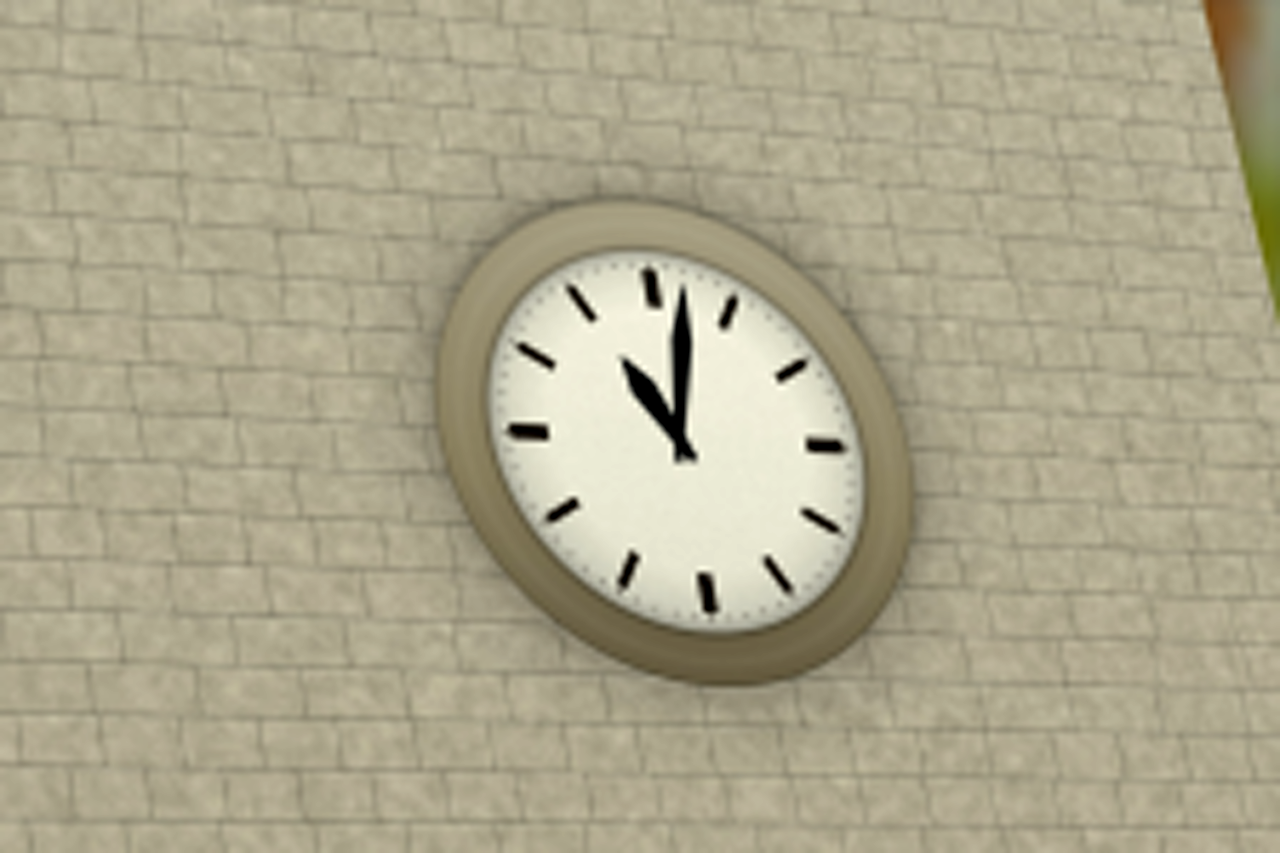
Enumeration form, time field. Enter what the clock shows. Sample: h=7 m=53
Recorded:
h=11 m=2
